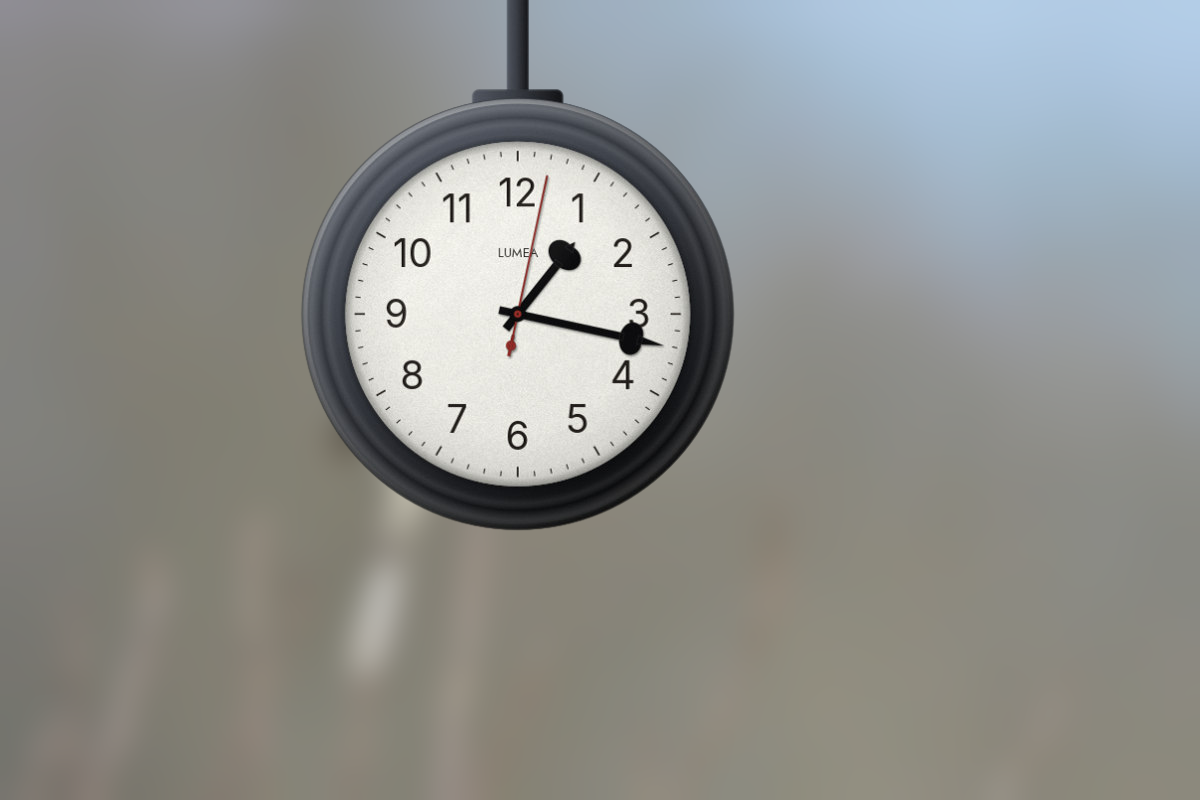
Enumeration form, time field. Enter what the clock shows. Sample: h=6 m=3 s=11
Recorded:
h=1 m=17 s=2
